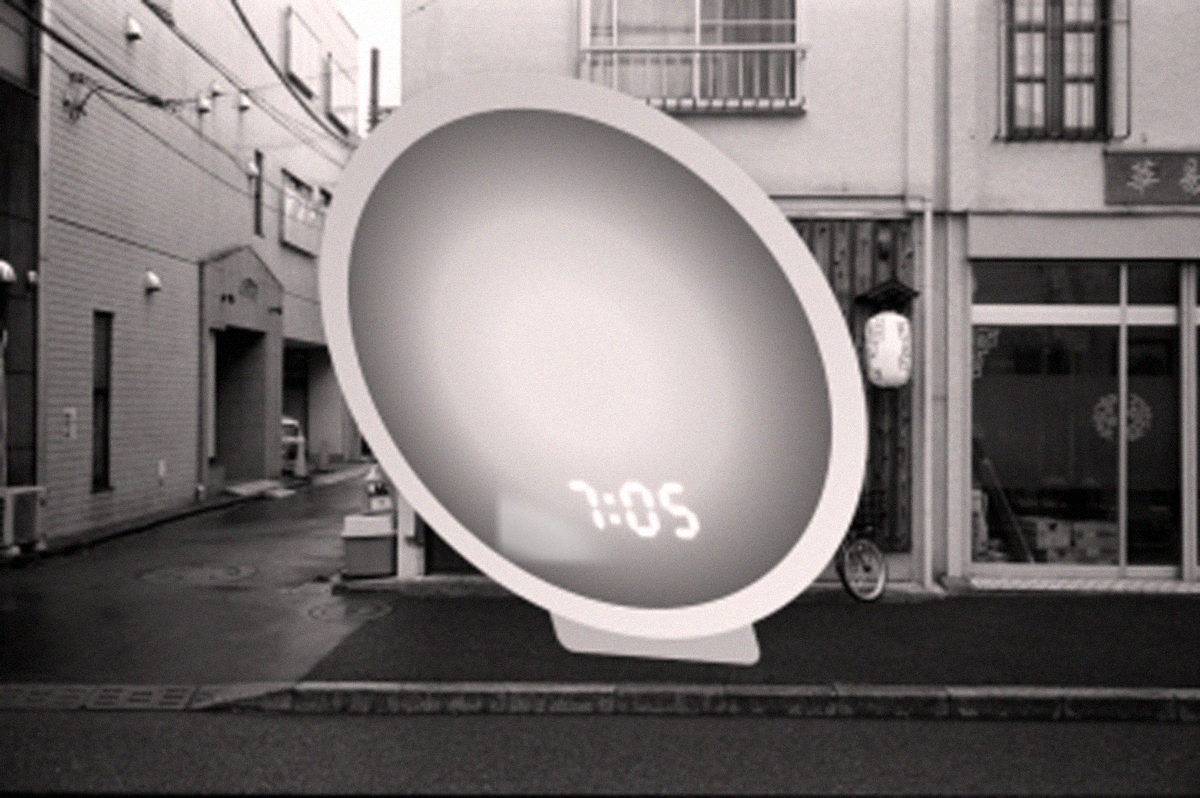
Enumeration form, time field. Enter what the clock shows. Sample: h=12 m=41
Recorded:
h=7 m=5
